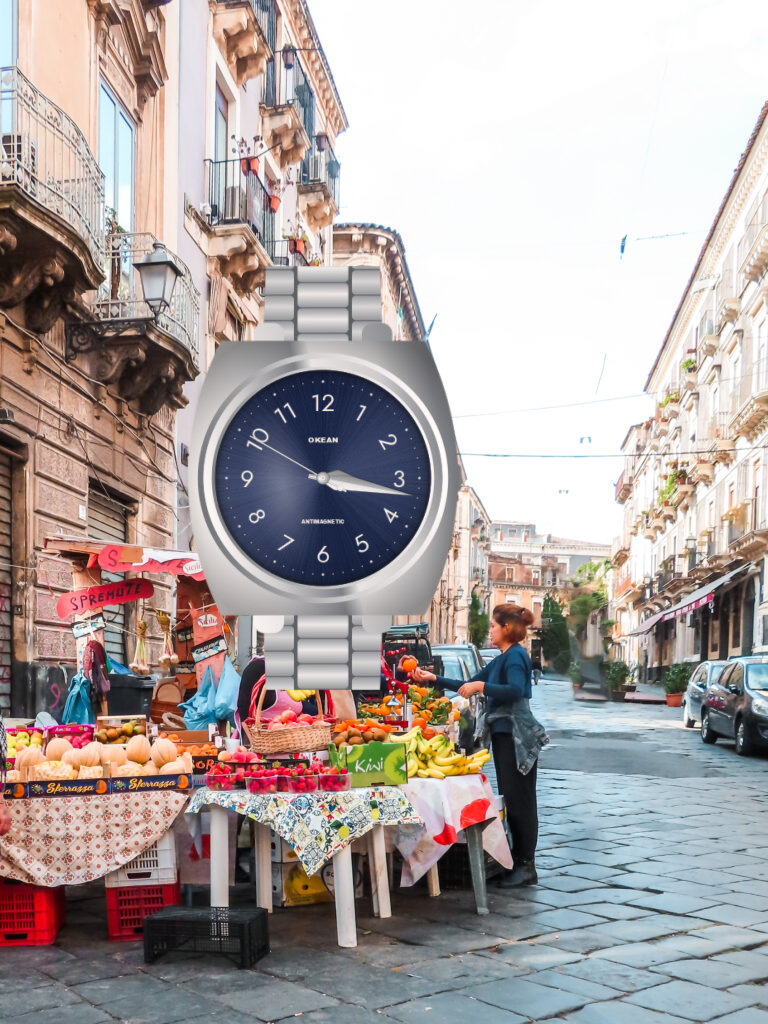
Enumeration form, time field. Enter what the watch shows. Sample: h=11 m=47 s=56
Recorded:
h=3 m=16 s=50
